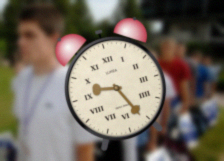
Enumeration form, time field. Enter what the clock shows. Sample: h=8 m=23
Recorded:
h=9 m=26
